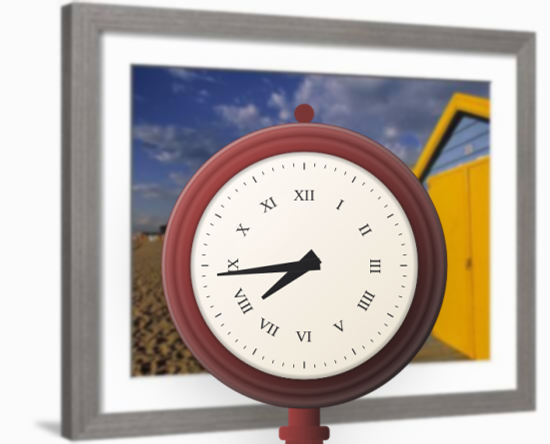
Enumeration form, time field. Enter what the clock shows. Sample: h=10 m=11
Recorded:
h=7 m=44
